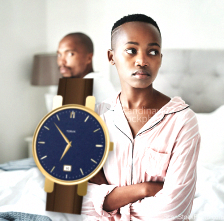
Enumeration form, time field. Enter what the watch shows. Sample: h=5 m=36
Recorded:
h=6 m=53
